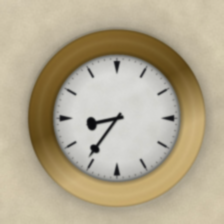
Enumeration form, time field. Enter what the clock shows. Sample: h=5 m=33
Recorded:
h=8 m=36
